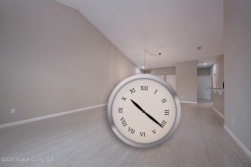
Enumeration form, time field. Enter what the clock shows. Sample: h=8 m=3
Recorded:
h=10 m=21
